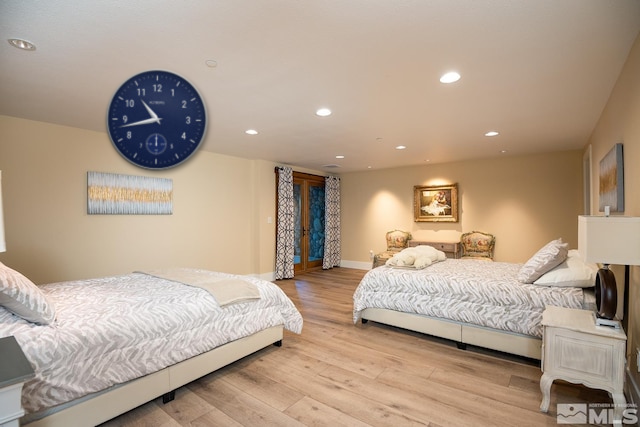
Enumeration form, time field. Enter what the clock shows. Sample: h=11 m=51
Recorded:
h=10 m=43
